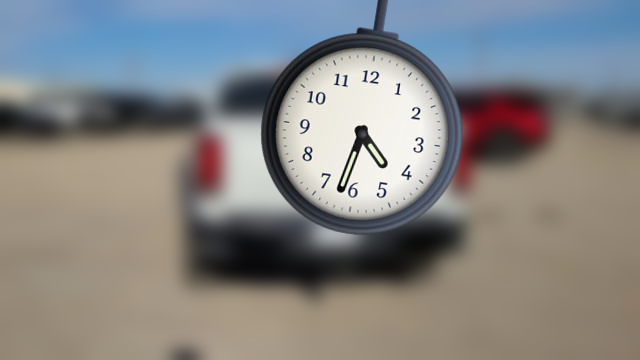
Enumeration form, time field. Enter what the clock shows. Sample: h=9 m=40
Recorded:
h=4 m=32
